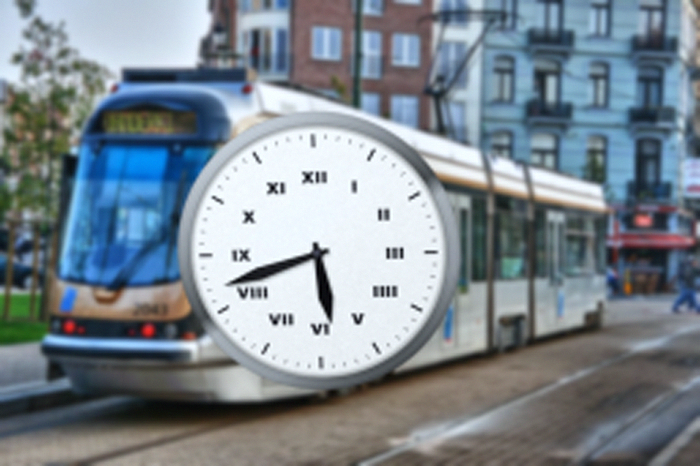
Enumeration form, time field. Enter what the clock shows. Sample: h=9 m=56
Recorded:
h=5 m=42
